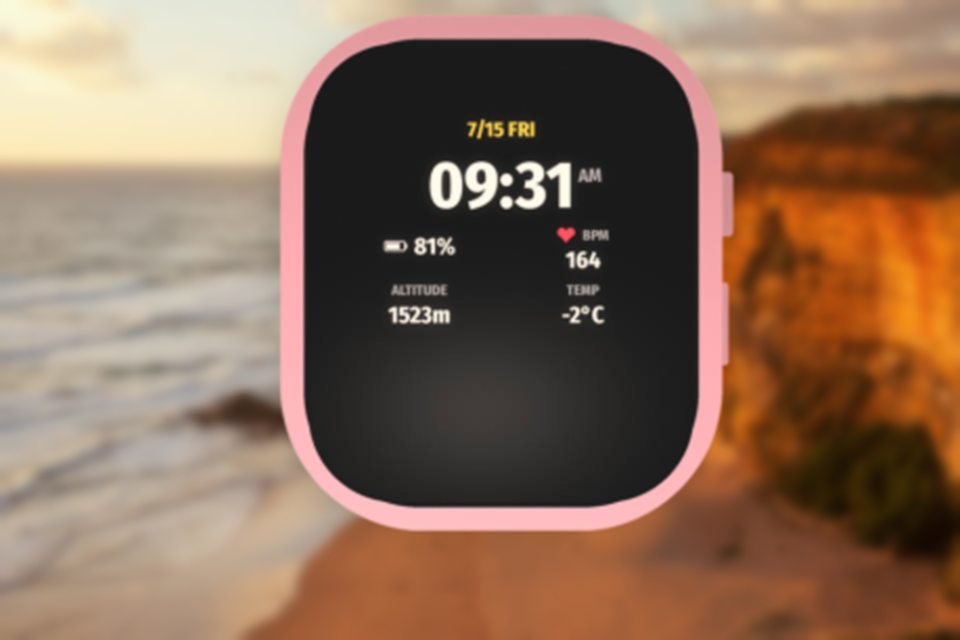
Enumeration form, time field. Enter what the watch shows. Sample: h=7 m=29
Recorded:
h=9 m=31
